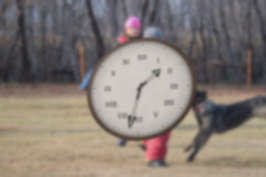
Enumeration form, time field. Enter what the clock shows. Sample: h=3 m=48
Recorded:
h=1 m=32
